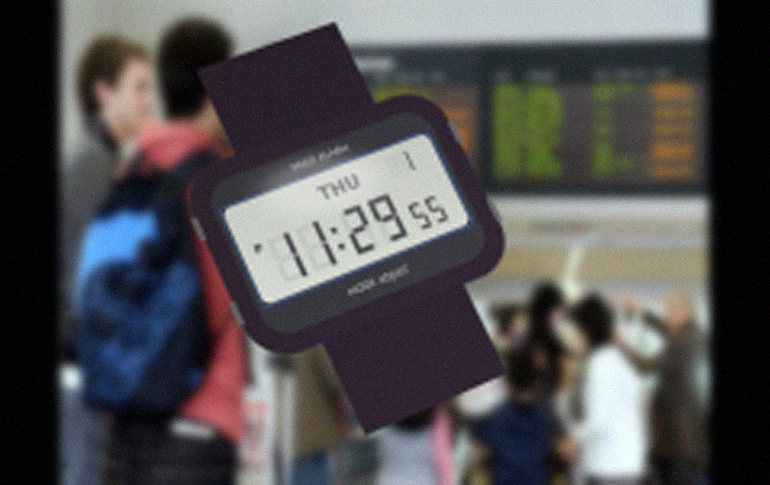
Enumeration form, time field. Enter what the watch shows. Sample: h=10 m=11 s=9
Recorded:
h=11 m=29 s=55
